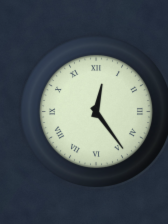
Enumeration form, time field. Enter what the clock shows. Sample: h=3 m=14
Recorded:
h=12 m=24
